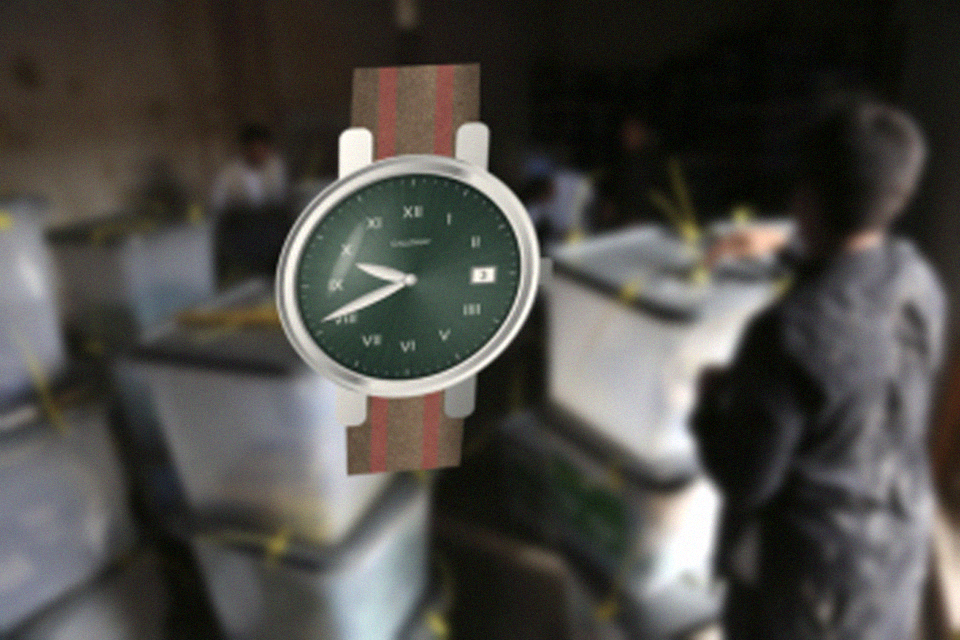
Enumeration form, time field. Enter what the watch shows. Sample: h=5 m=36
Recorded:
h=9 m=41
